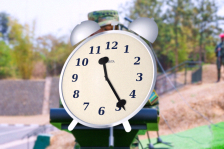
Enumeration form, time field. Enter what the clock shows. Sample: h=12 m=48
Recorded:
h=11 m=24
